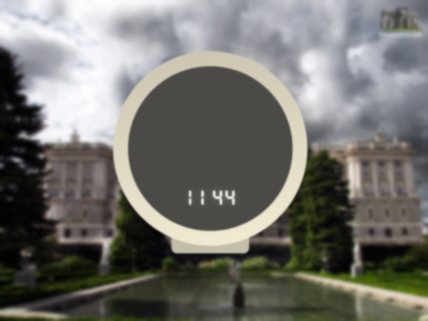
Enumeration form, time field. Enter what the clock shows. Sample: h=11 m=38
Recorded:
h=11 m=44
